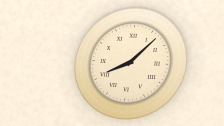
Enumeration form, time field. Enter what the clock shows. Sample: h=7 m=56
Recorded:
h=8 m=7
